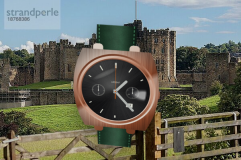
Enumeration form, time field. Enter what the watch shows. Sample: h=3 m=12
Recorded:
h=1 m=23
